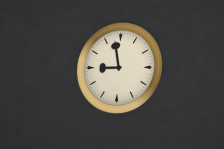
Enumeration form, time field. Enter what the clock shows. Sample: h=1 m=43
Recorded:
h=8 m=58
